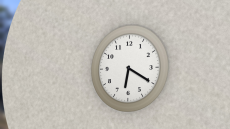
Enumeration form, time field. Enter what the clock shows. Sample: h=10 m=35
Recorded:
h=6 m=20
